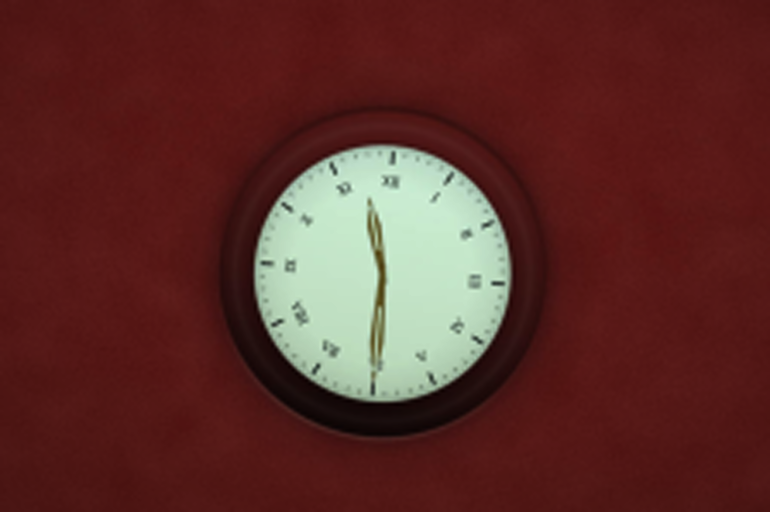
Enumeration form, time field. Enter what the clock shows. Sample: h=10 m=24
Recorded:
h=11 m=30
